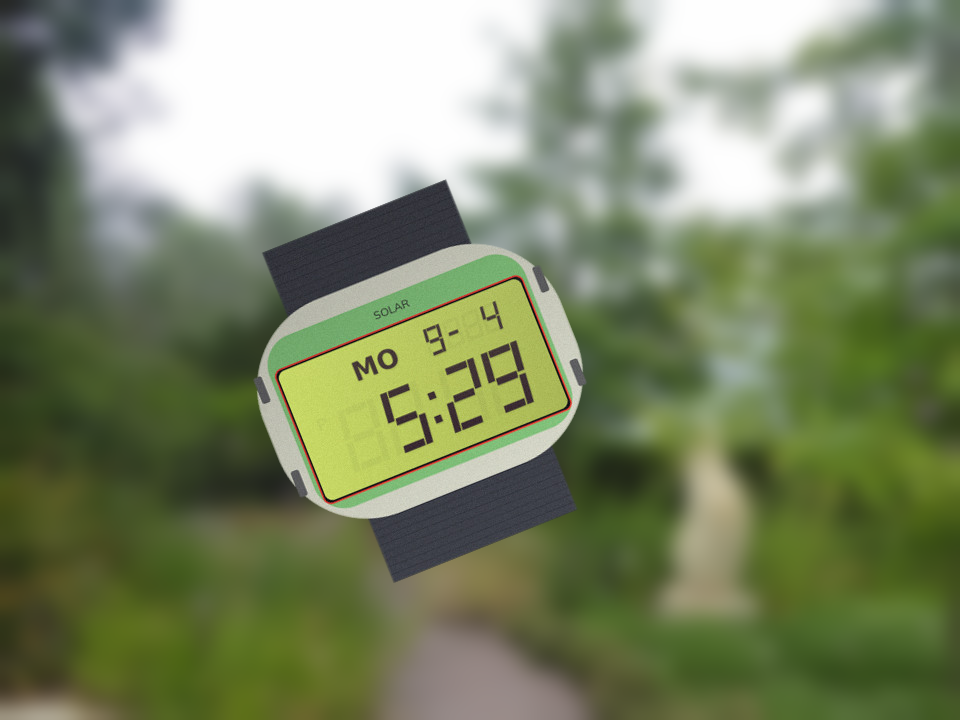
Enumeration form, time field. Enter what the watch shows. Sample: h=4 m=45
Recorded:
h=5 m=29
